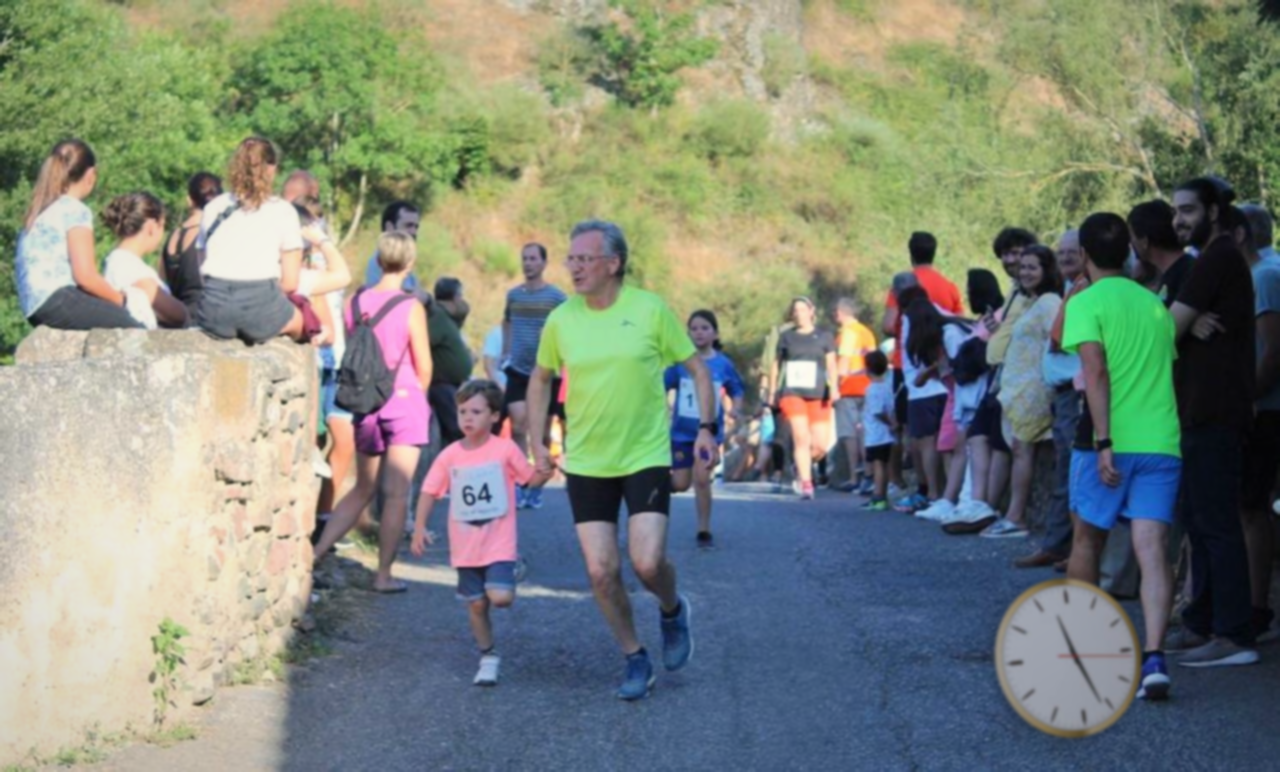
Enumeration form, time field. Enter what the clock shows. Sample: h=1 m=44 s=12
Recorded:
h=11 m=26 s=16
